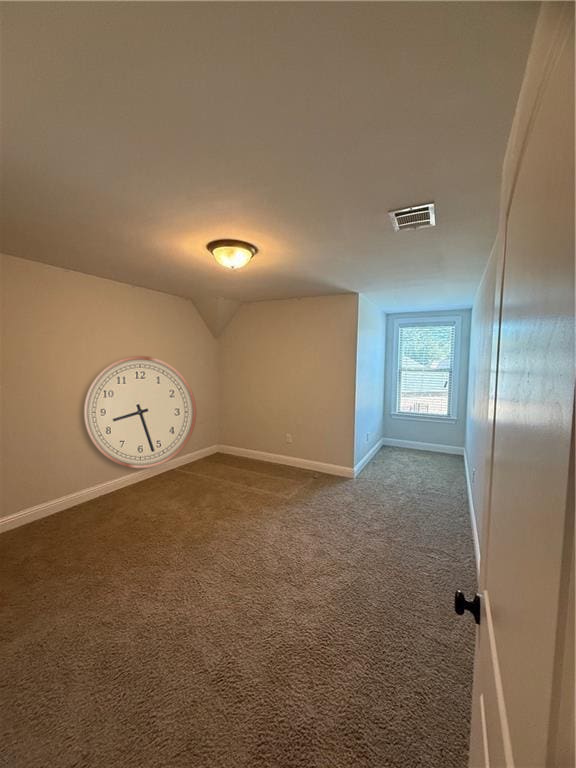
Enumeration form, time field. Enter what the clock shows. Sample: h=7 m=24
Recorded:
h=8 m=27
